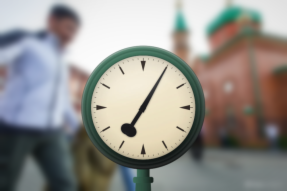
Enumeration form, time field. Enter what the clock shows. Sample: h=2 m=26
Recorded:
h=7 m=5
